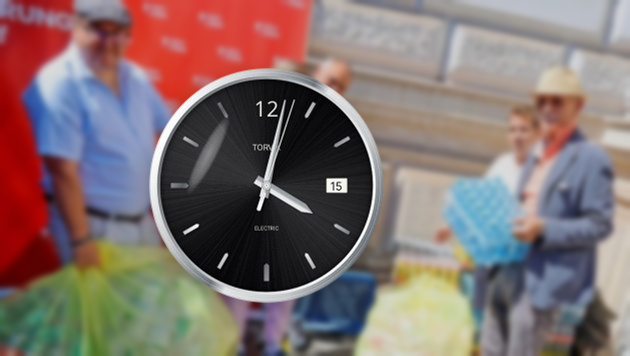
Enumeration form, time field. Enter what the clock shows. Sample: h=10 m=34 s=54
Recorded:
h=4 m=2 s=3
